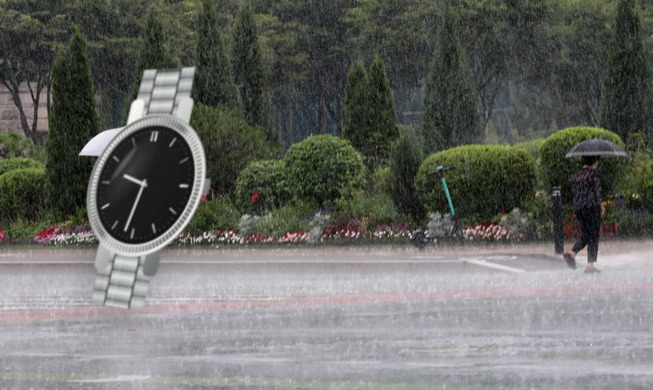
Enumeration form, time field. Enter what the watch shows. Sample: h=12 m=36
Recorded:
h=9 m=32
